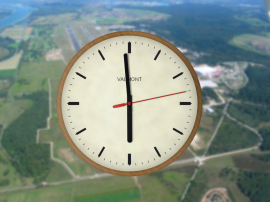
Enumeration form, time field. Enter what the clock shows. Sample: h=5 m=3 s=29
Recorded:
h=5 m=59 s=13
